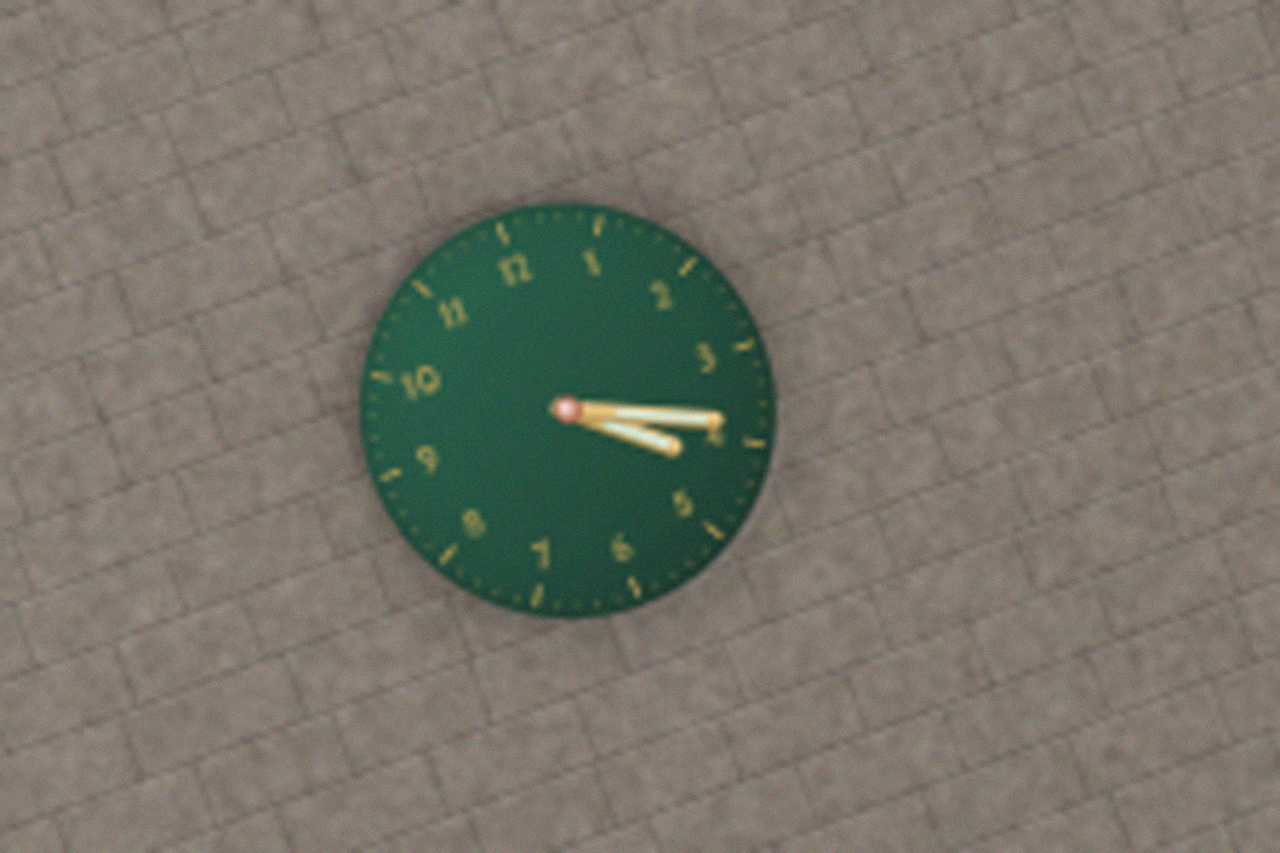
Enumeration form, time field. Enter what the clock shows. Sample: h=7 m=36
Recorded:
h=4 m=19
